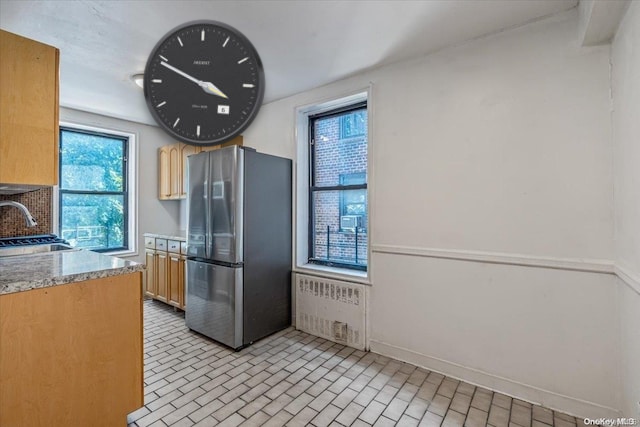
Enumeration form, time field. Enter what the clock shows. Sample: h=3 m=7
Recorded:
h=3 m=49
